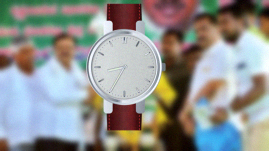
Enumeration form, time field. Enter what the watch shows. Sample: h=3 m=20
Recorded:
h=8 m=35
